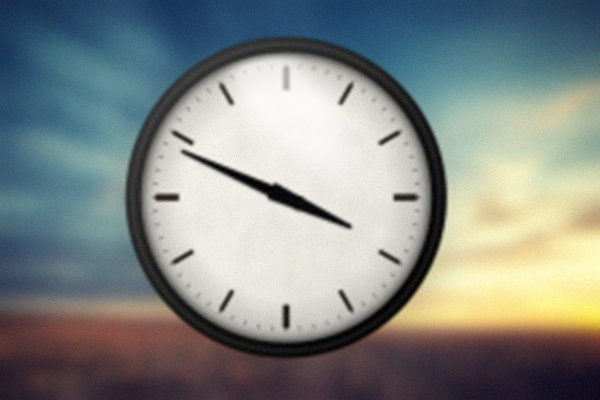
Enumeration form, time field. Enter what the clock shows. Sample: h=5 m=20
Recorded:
h=3 m=49
